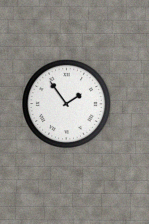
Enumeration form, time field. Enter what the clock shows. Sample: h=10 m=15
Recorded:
h=1 m=54
